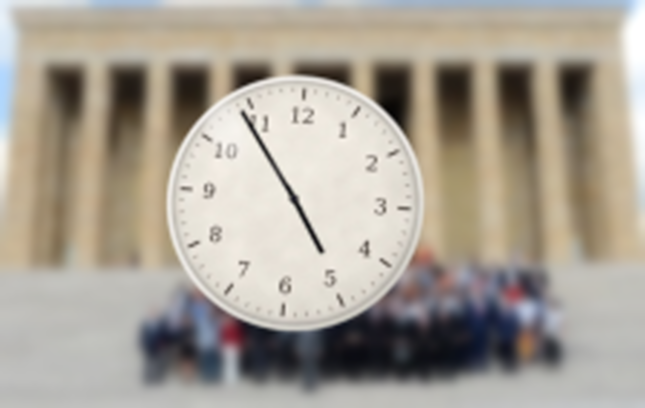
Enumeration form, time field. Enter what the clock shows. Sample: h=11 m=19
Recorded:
h=4 m=54
